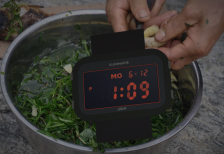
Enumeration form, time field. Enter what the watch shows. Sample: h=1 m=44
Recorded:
h=1 m=9
